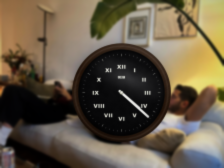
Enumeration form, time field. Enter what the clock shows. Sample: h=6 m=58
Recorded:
h=4 m=22
